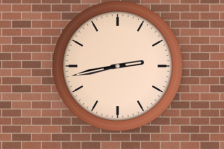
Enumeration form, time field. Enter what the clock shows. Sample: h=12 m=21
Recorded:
h=2 m=43
